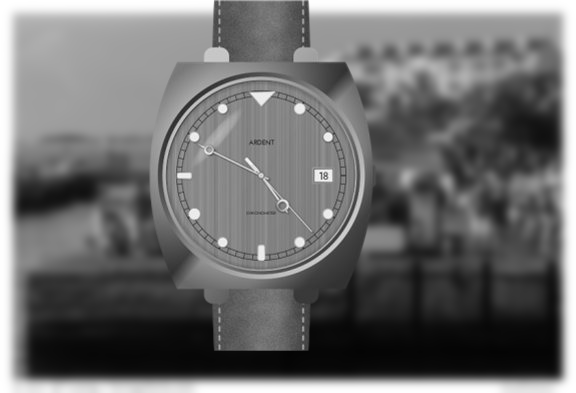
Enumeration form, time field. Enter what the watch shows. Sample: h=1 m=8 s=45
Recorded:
h=4 m=49 s=23
